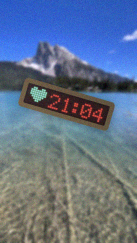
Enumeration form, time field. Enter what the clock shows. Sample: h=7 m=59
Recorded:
h=21 m=4
